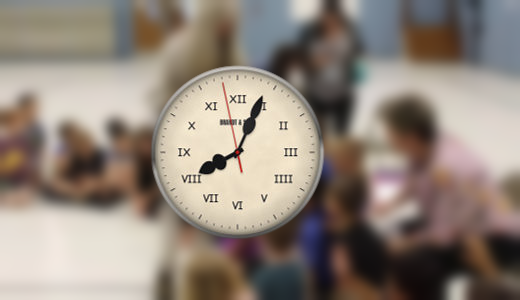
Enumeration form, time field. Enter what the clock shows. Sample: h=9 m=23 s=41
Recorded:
h=8 m=3 s=58
